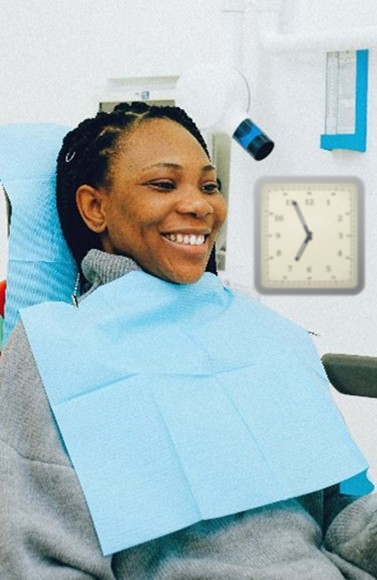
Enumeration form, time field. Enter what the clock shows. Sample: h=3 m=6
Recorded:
h=6 m=56
